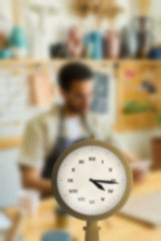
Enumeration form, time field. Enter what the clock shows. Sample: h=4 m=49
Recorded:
h=4 m=16
